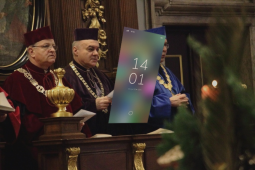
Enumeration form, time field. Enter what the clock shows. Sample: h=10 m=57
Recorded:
h=14 m=1
